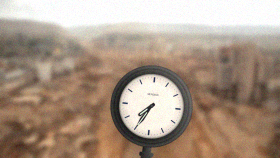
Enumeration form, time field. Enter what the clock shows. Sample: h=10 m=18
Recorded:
h=7 m=35
